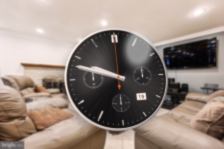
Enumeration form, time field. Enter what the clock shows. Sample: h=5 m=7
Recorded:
h=9 m=48
